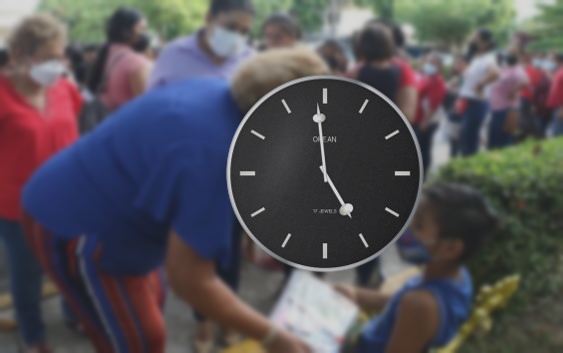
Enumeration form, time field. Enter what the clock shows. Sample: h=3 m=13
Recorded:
h=4 m=59
